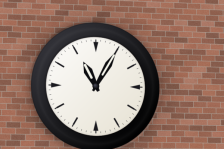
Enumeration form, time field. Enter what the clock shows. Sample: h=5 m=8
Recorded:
h=11 m=5
